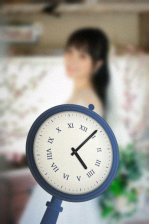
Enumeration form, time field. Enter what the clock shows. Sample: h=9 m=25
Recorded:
h=4 m=4
